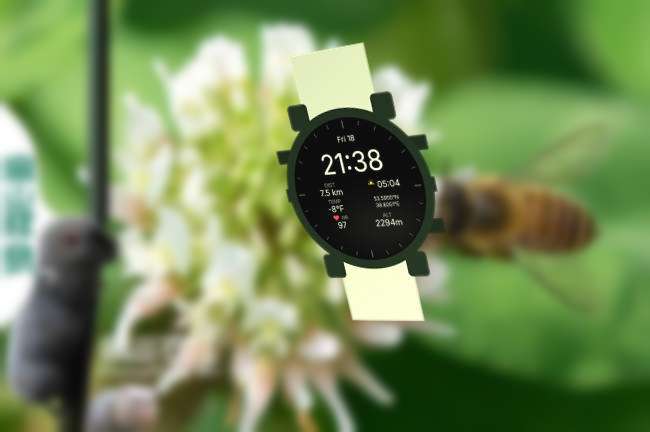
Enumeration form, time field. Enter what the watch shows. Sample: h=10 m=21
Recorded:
h=21 m=38
